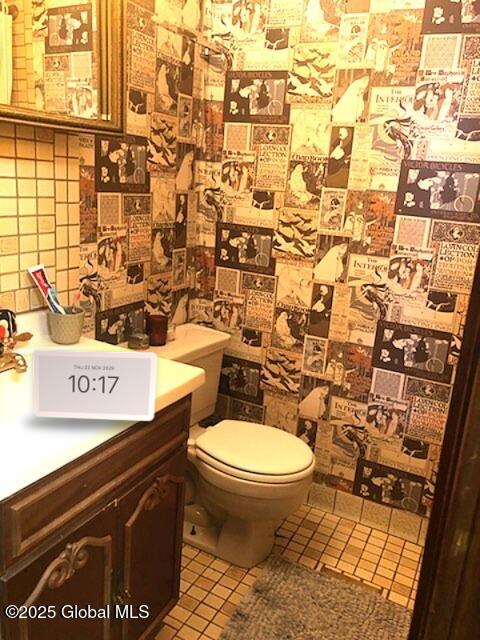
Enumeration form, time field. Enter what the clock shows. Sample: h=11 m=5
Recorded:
h=10 m=17
